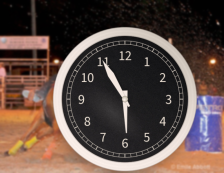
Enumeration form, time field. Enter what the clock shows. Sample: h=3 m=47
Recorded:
h=5 m=55
